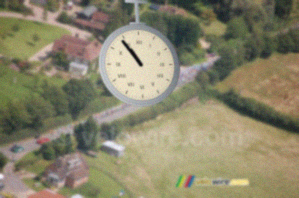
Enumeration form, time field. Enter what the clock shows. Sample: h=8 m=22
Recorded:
h=10 m=54
